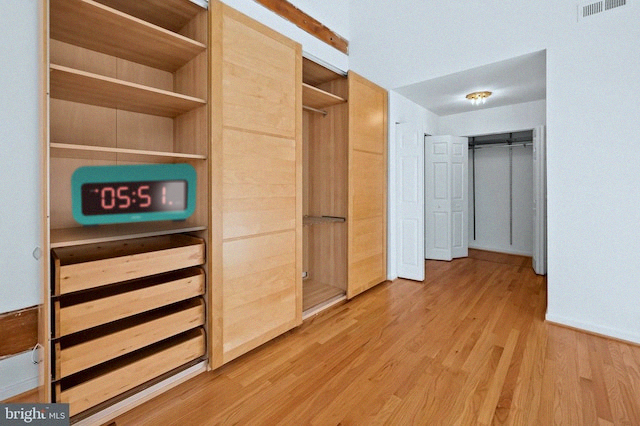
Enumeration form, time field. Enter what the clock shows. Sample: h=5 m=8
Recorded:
h=5 m=51
